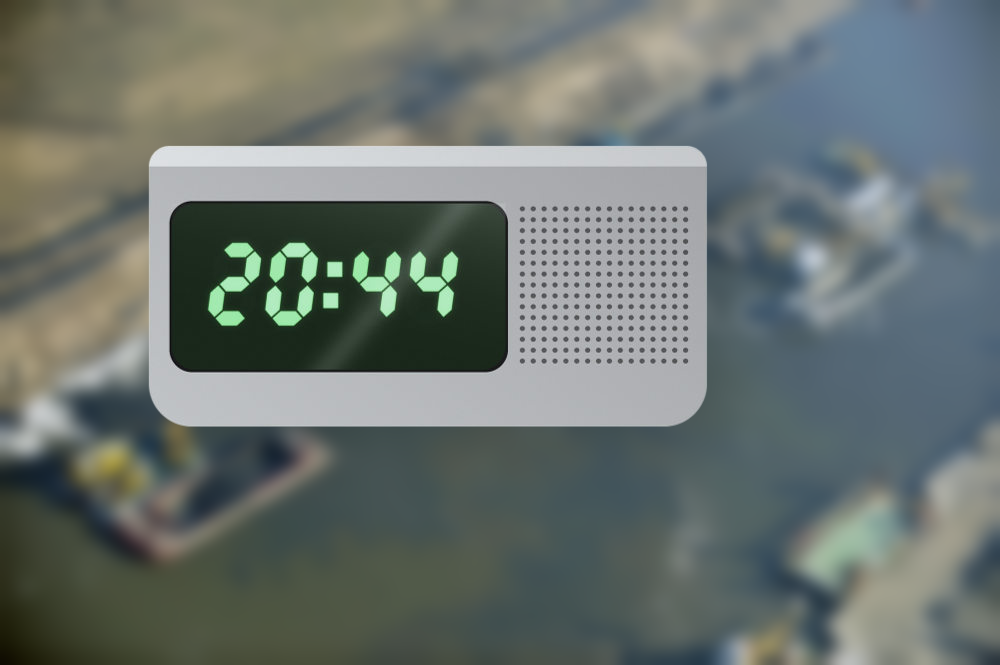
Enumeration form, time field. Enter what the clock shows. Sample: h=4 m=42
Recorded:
h=20 m=44
